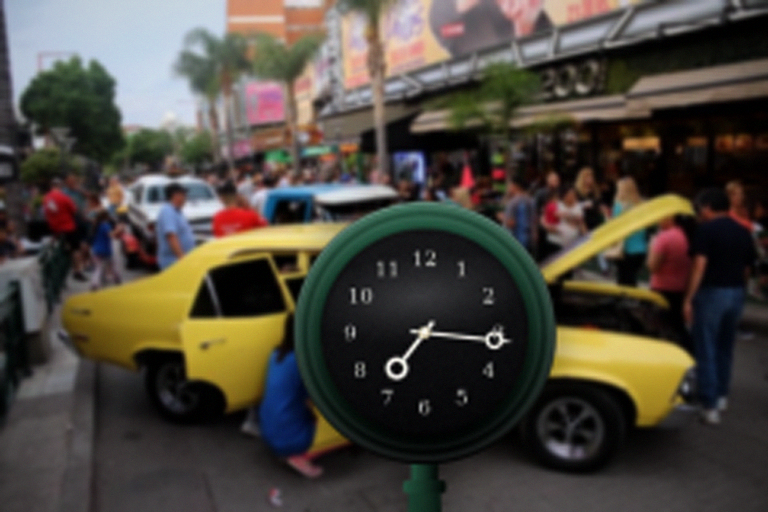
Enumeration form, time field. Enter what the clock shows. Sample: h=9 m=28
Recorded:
h=7 m=16
